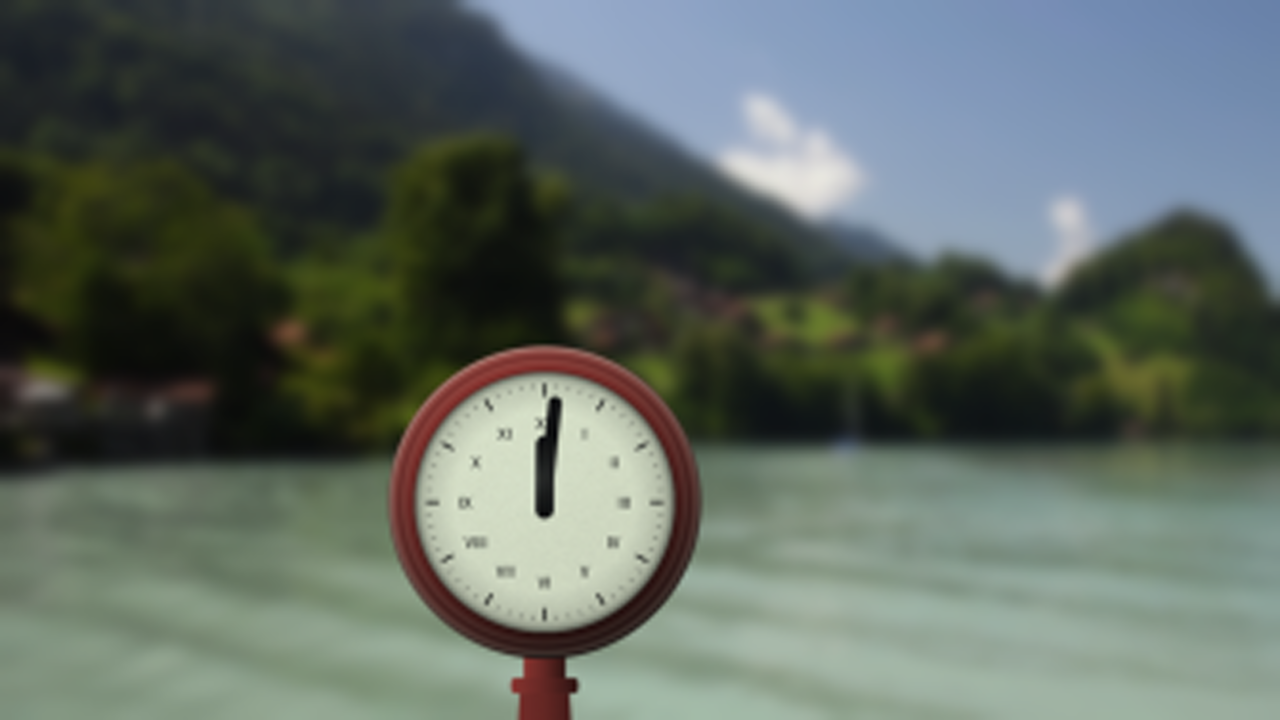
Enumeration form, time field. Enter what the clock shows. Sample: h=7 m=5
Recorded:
h=12 m=1
